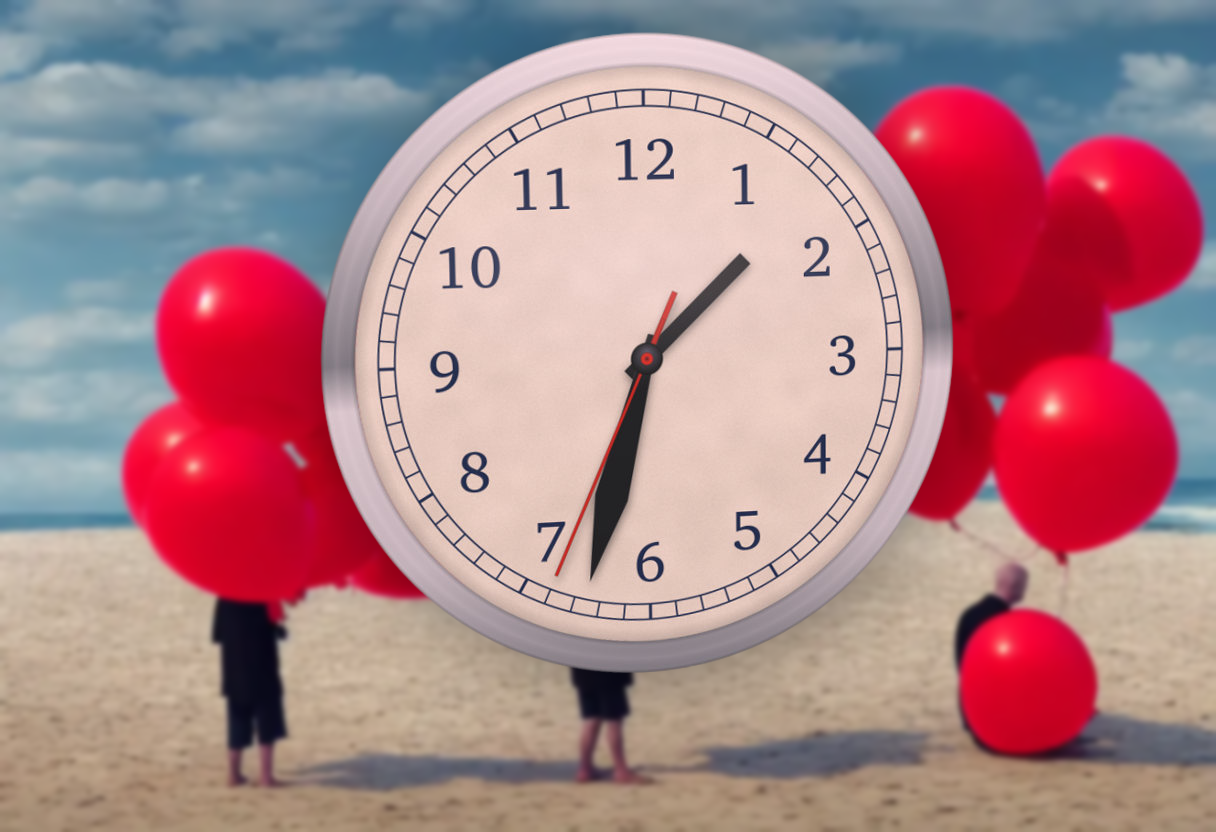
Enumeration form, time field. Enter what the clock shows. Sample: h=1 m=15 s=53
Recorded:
h=1 m=32 s=34
